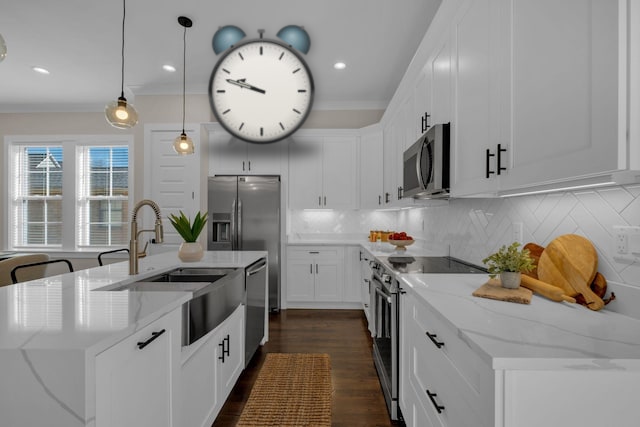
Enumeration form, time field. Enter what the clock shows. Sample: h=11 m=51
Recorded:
h=9 m=48
